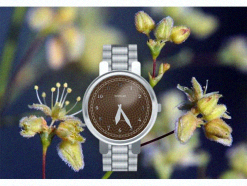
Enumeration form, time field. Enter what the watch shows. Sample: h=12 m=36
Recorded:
h=6 m=25
